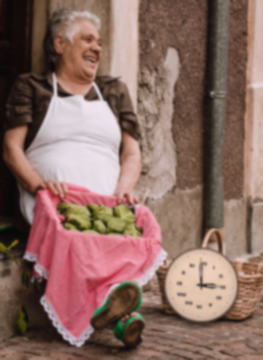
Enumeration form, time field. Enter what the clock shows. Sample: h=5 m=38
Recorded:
h=2 m=59
